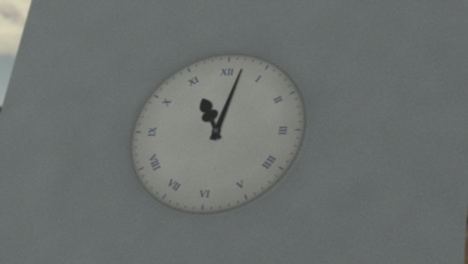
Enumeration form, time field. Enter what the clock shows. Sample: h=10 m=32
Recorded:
h=11 m=2
